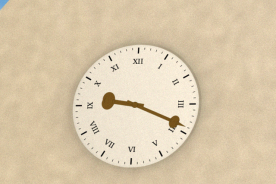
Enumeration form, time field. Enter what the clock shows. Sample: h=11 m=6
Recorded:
h=9 m=19
